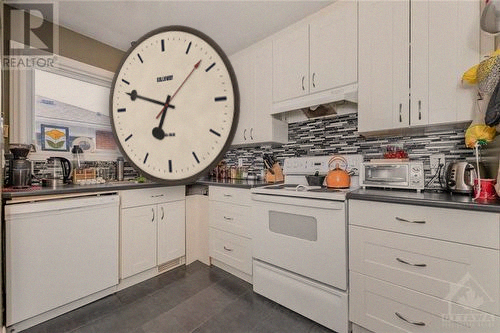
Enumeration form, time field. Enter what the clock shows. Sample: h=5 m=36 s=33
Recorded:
h=6 m=48 s=8
